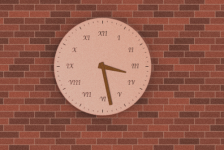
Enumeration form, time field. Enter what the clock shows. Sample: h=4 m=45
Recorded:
h=3 m=28
